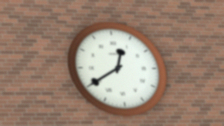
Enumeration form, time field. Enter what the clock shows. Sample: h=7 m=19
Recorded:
h=12 m=40
